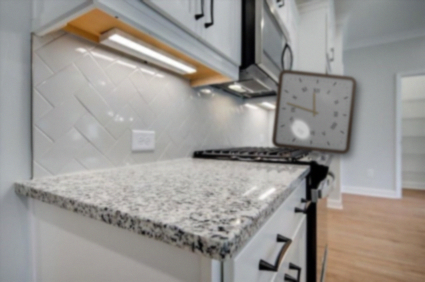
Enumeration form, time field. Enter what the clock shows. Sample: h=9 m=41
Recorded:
h=11 m=47
